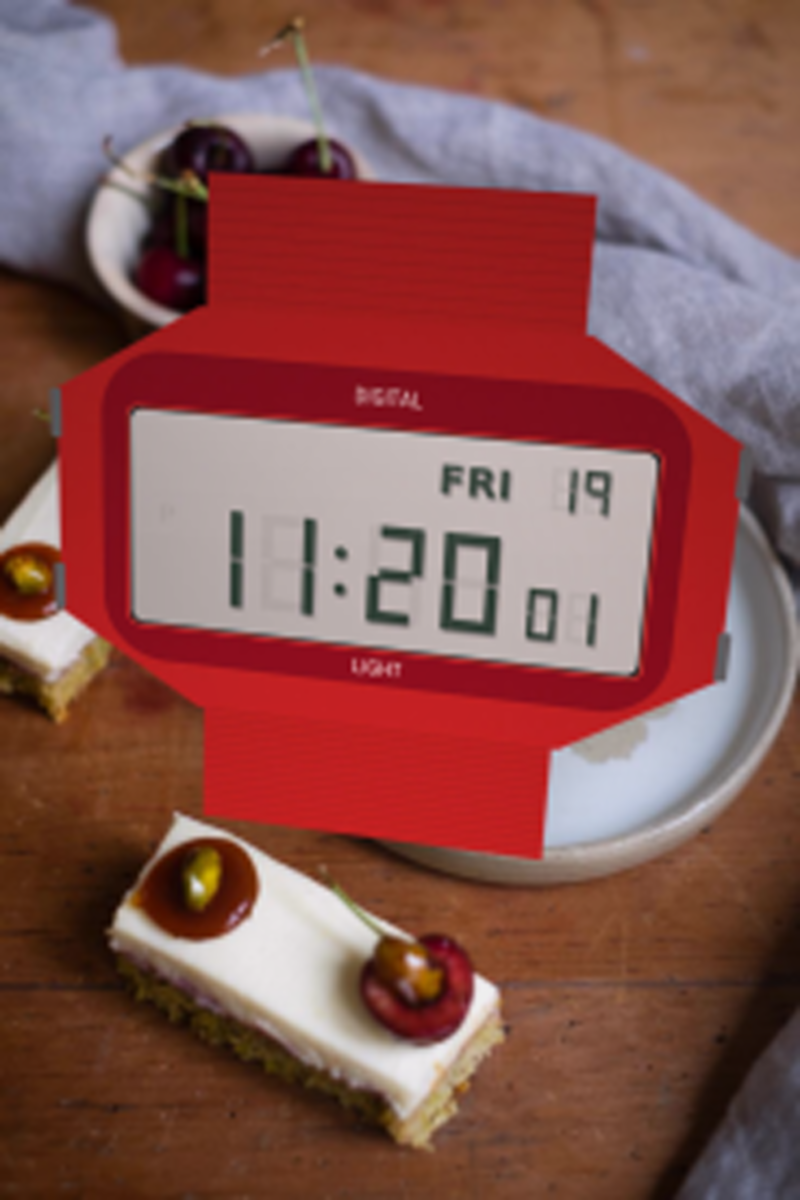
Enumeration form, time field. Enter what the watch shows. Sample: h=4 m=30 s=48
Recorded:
h=11 m=20 s=1
